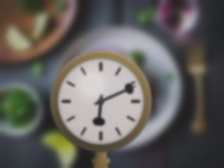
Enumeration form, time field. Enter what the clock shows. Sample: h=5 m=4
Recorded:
h=6 m=11
